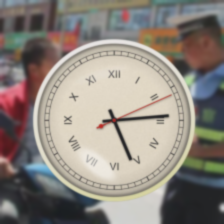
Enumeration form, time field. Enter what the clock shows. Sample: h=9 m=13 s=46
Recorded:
h=5 m=14 s=11
